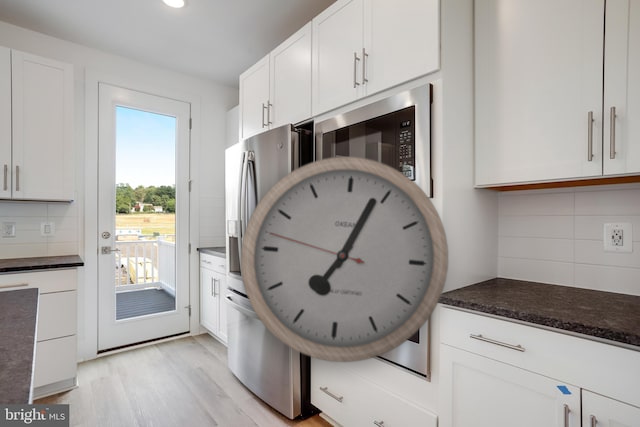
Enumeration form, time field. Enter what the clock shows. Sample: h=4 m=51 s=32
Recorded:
h=7 m=3 s=47
